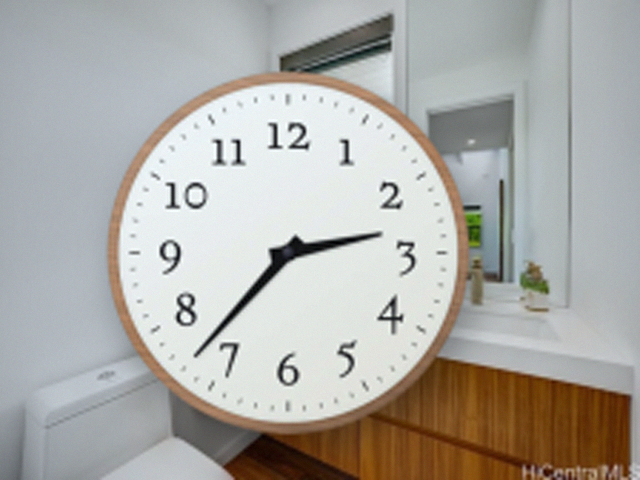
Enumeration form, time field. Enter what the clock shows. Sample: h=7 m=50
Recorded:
h=2 m=37
